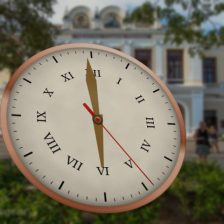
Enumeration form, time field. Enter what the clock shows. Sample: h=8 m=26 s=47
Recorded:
h=5 m=59 s=24
